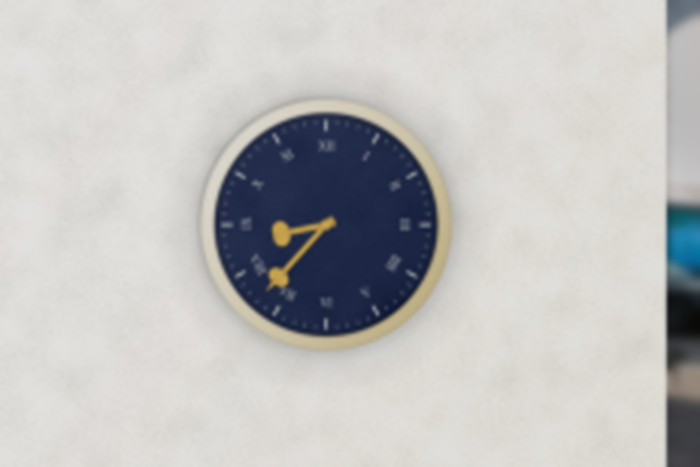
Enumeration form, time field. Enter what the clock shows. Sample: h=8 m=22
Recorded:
h=8 m=37
